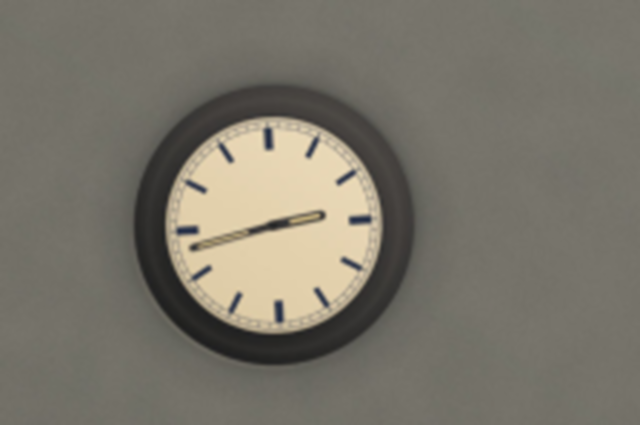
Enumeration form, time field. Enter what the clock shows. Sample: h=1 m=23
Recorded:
h=2 m=43
